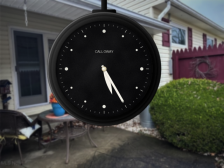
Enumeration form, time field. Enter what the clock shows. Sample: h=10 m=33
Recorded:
h=5 m=25
